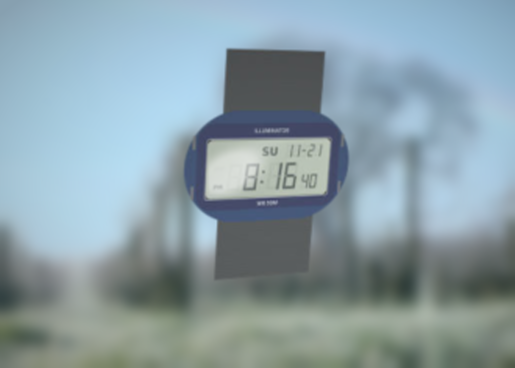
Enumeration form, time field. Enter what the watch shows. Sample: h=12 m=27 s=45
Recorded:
h=8 m=16 s=40
